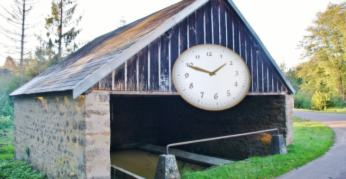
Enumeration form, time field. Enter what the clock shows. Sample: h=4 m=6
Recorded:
h=1 m=49
